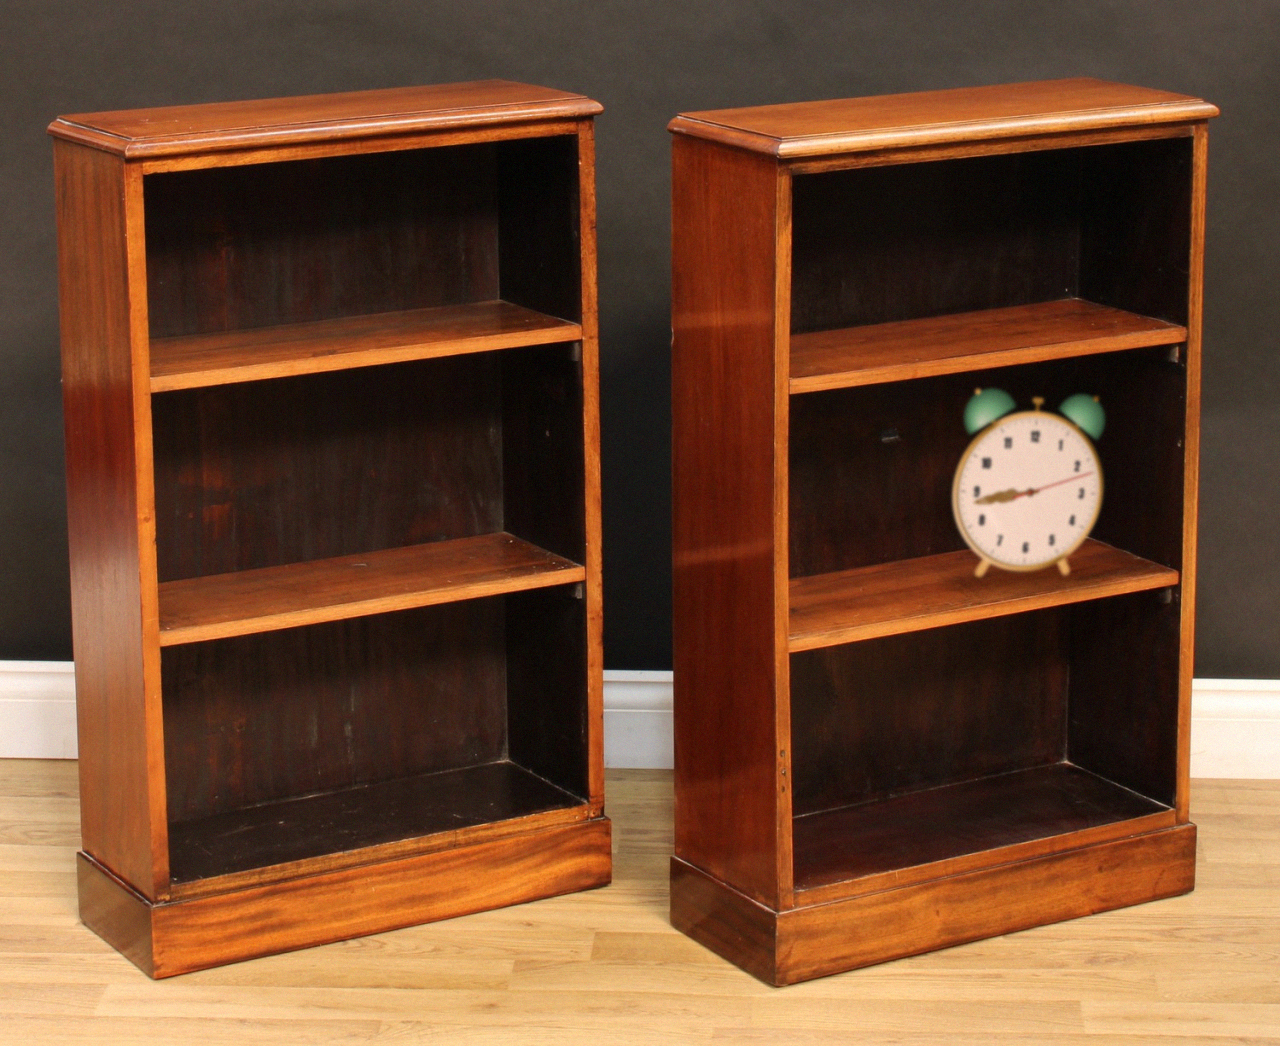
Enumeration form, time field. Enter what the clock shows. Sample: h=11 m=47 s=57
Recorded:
h=8 m=43 s=12
